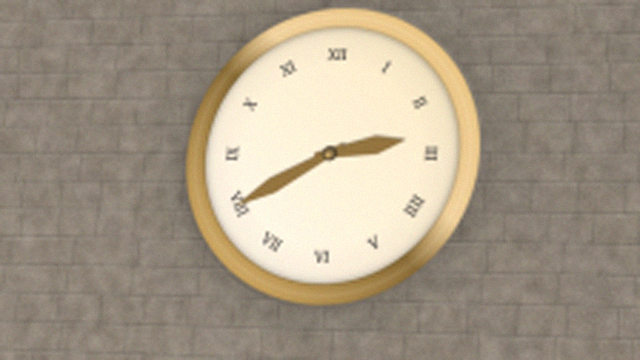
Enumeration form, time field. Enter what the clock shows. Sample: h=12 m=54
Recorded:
h=2 m=40
